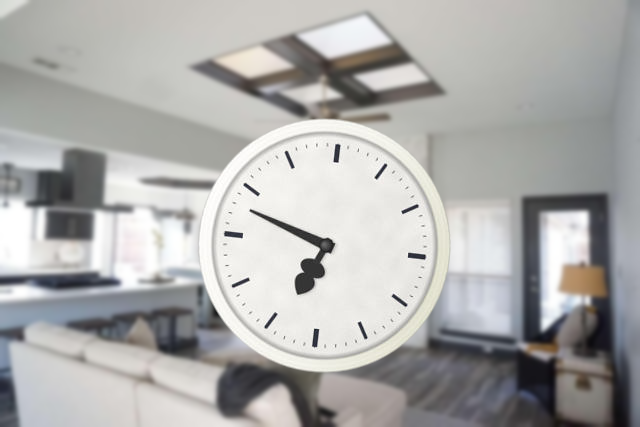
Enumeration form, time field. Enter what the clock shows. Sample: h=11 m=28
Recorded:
h=6 m=48
